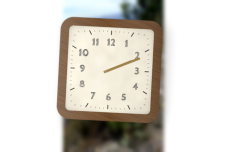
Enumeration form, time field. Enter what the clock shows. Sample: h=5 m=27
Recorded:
h=2 m=11
